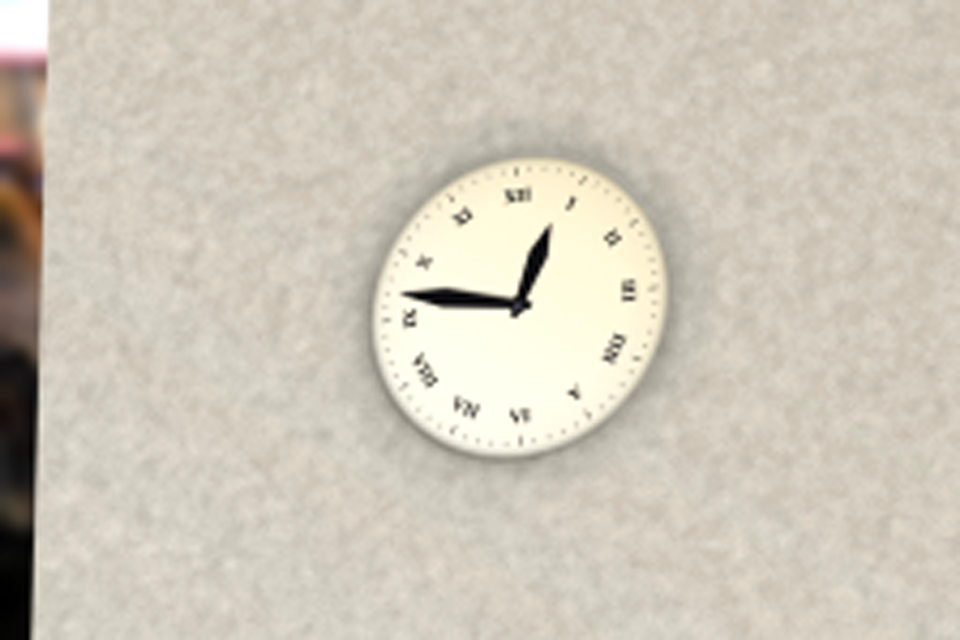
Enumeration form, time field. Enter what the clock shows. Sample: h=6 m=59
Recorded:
h=12 m=47
